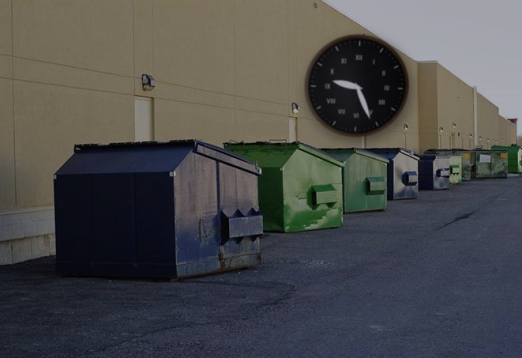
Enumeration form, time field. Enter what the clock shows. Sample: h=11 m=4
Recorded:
h=9 m=26
